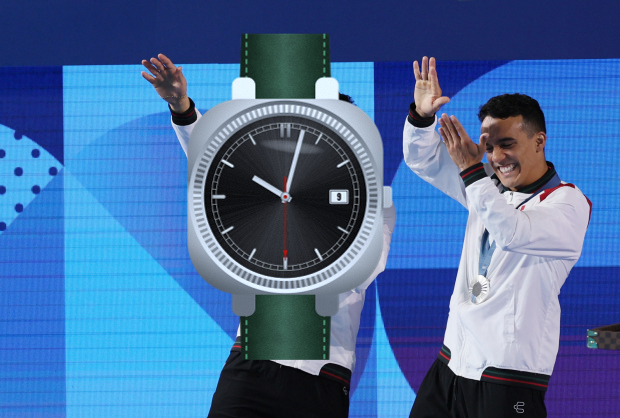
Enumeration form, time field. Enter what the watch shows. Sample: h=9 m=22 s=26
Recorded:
h=10 m=2 s=30
